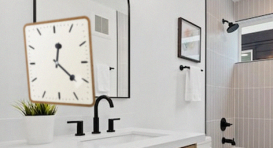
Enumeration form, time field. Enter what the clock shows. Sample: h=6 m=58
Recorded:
h=12 m=22
